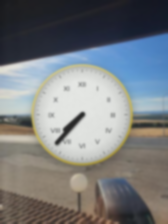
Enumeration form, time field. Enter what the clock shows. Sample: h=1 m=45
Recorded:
h=7 m=37
